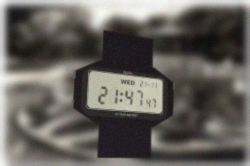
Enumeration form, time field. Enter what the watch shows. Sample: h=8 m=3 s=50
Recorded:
h=21 m=47 s=47
